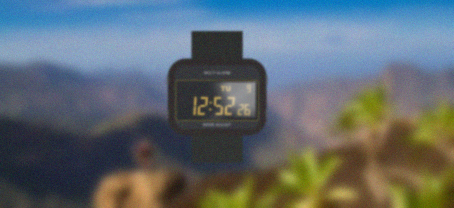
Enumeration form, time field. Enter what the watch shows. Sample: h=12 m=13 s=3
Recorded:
h=12 m=52 s=26
